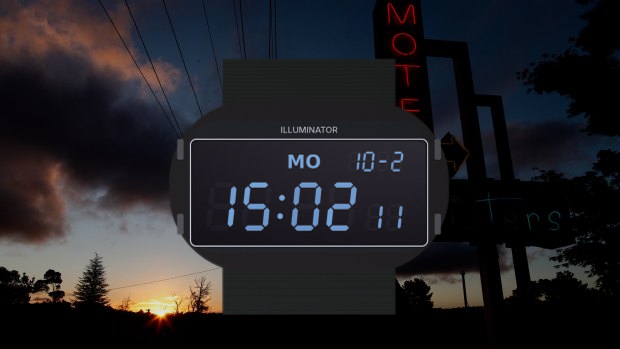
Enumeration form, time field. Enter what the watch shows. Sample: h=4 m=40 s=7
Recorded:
h=15 m=2 s=11
